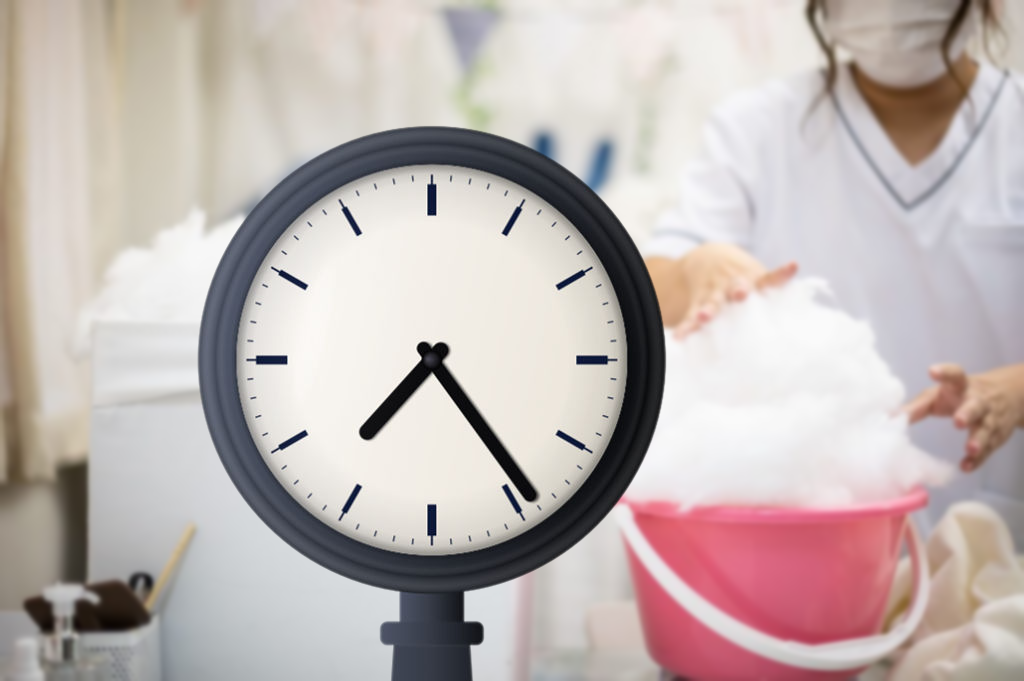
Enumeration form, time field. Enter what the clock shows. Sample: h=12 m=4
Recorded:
h=7 m=24
